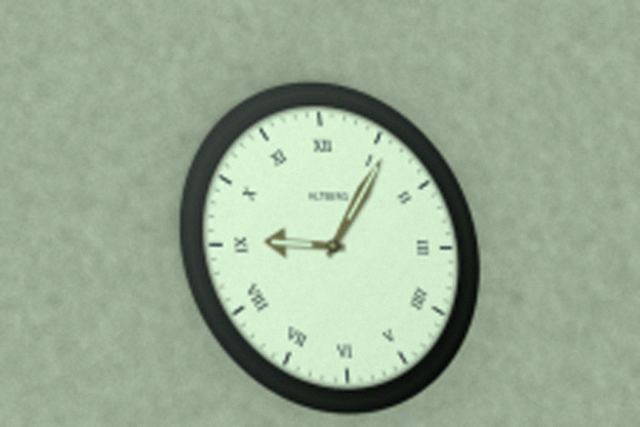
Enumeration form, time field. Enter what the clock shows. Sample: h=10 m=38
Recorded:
h=9 m=6
